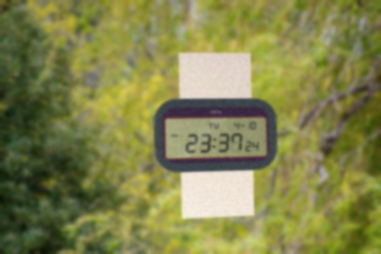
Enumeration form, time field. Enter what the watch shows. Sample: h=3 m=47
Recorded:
h=23 m=37
